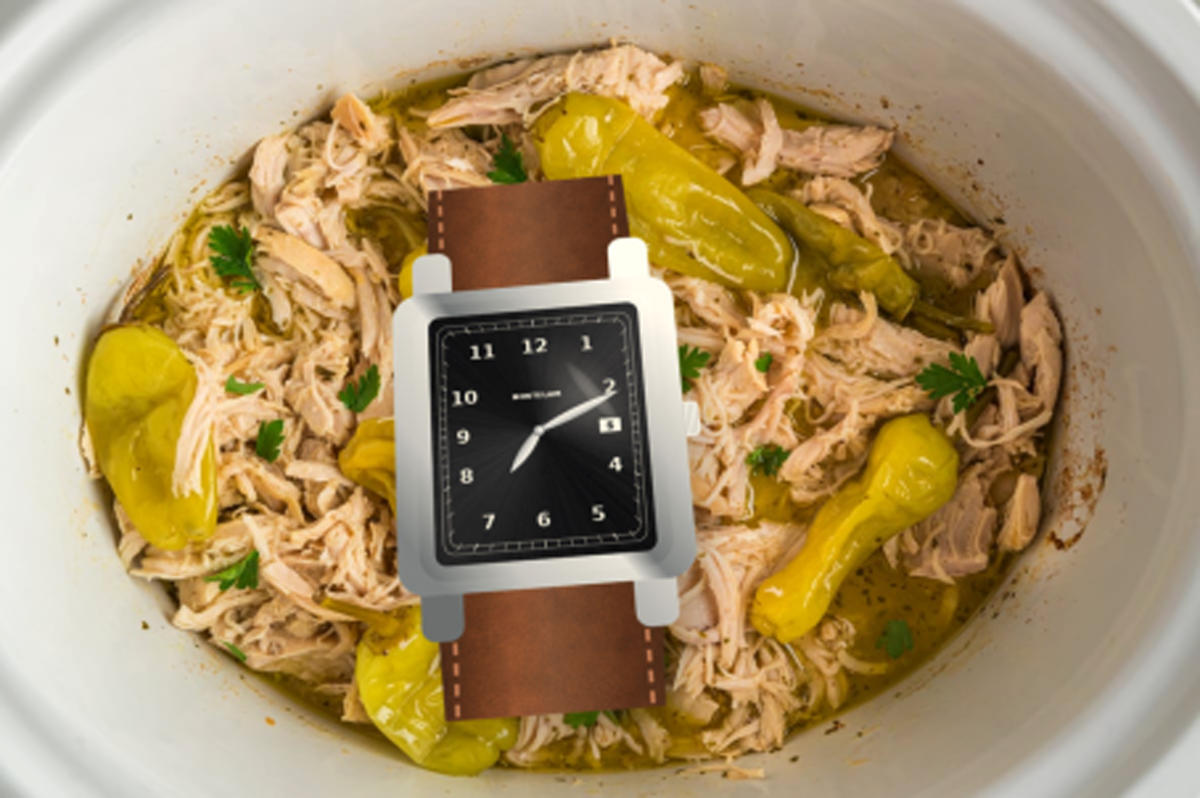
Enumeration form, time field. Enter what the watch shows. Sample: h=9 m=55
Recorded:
h=7 m=11
